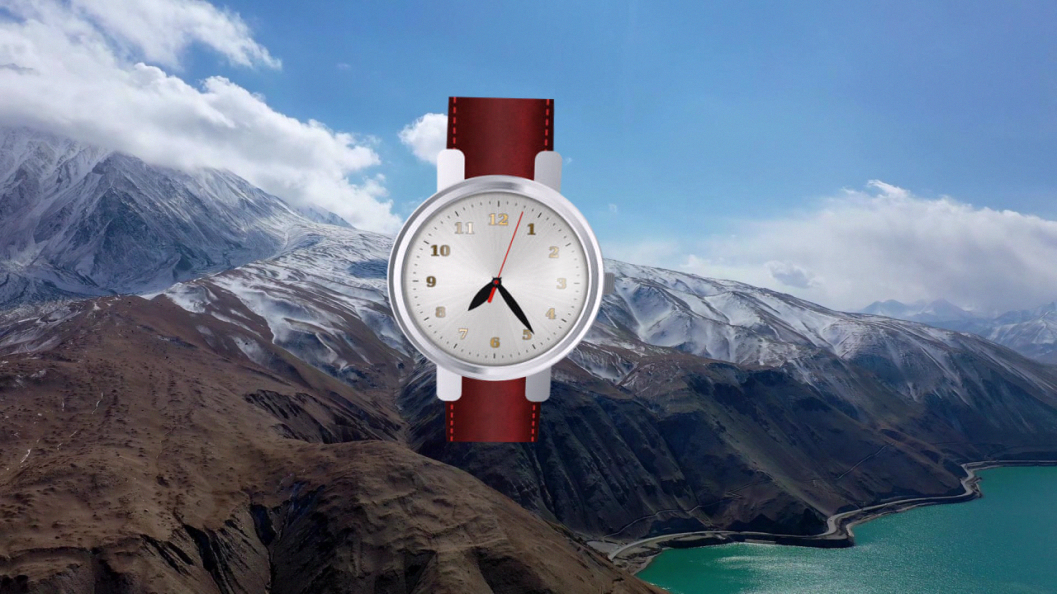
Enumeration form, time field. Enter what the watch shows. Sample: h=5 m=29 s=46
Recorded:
h=7 m=24 s=3
